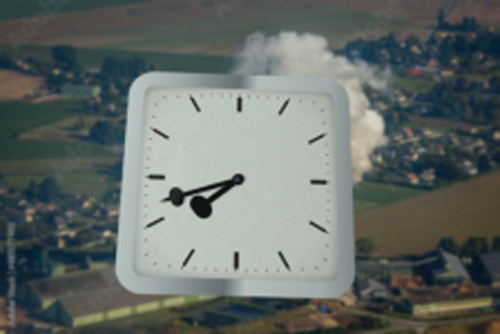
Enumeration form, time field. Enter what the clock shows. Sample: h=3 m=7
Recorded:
h=7 m=42
